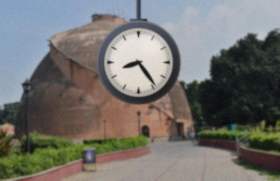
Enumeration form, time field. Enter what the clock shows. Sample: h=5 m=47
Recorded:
h=8 m=24
